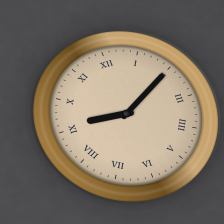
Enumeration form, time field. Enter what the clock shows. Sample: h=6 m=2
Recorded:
h=9 m=10
